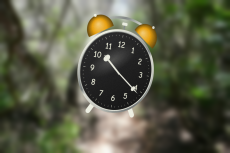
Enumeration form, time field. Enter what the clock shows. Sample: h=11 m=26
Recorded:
h=10 m=21
